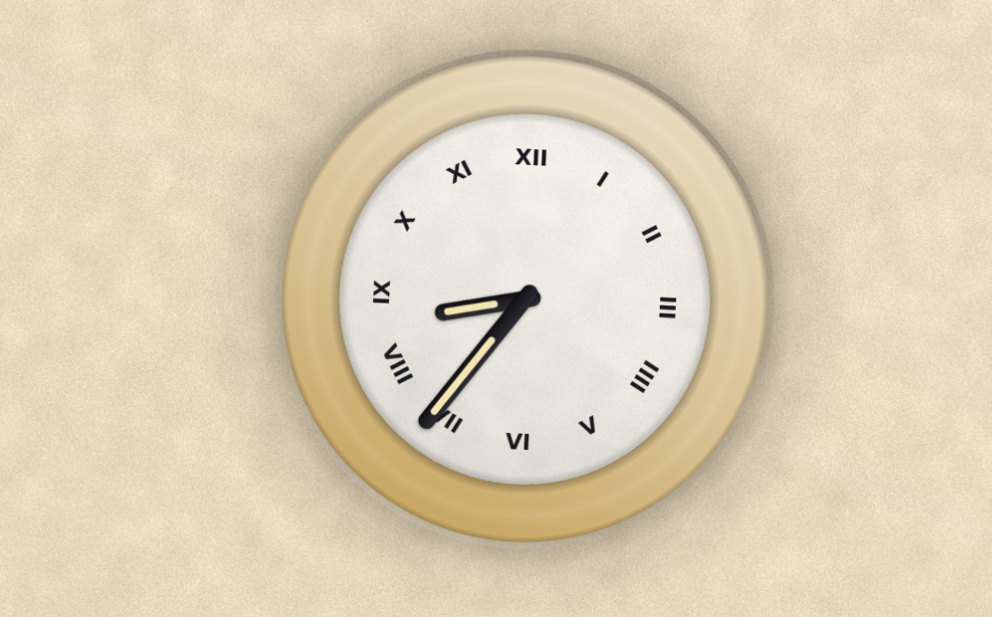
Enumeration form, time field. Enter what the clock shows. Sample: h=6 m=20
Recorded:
h=8 m=36
